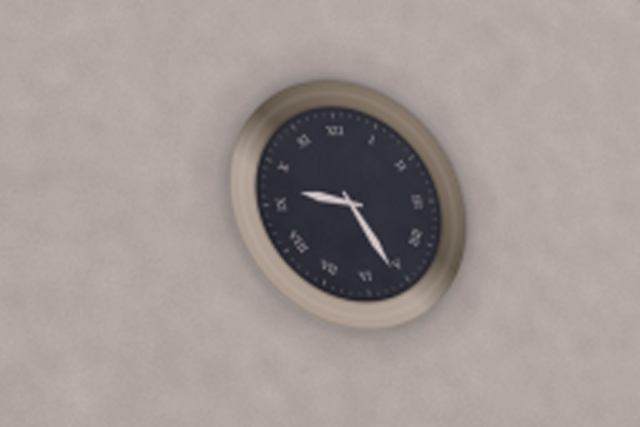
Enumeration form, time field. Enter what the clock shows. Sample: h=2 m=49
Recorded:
h=9 m=26
